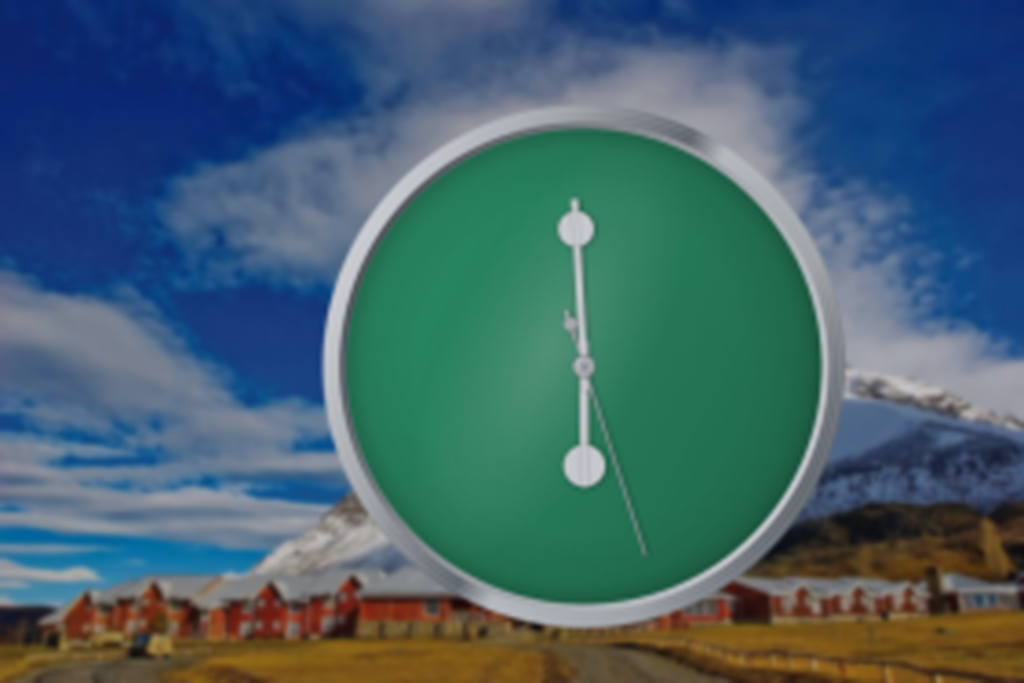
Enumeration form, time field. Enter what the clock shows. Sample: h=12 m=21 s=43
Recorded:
h=5 m=59 s=27
